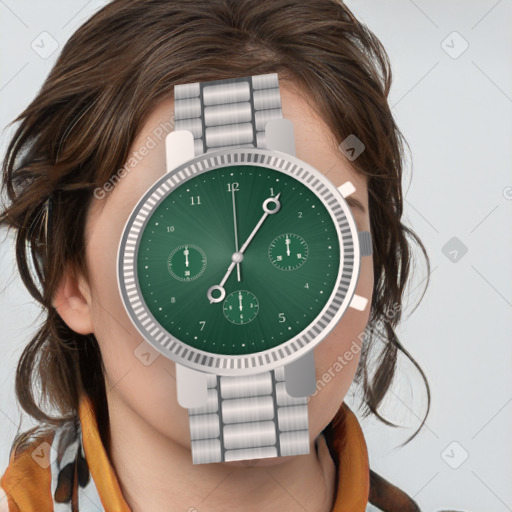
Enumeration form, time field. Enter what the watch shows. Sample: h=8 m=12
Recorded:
h=7 m=6
